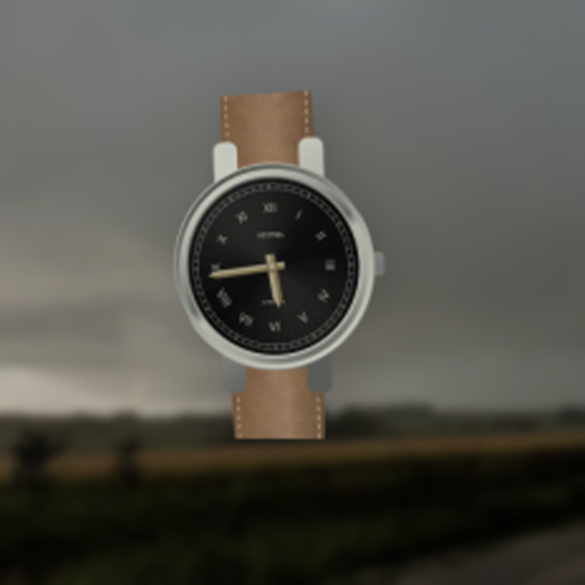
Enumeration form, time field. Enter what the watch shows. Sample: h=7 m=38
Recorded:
h=5 m=44
